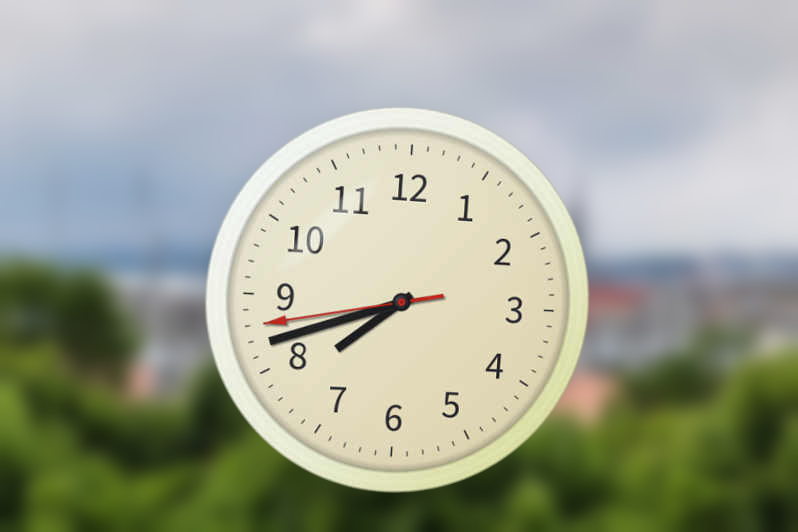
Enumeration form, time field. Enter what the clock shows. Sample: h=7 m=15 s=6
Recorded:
h=7 m=41 s=43
